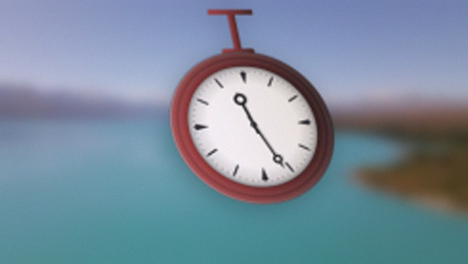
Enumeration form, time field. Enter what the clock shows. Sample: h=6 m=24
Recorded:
h=11 m=26
